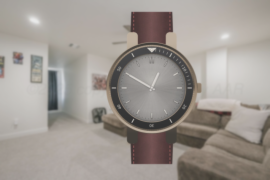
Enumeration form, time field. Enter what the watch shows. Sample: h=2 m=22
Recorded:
h=12 m=50
